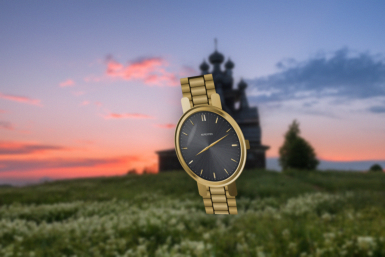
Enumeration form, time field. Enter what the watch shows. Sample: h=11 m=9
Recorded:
h=8 m=11
